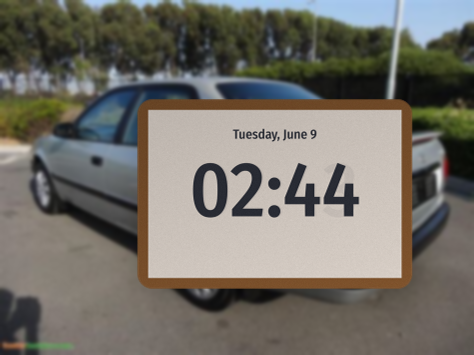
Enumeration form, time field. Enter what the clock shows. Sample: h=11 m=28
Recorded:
h=2 m=44
